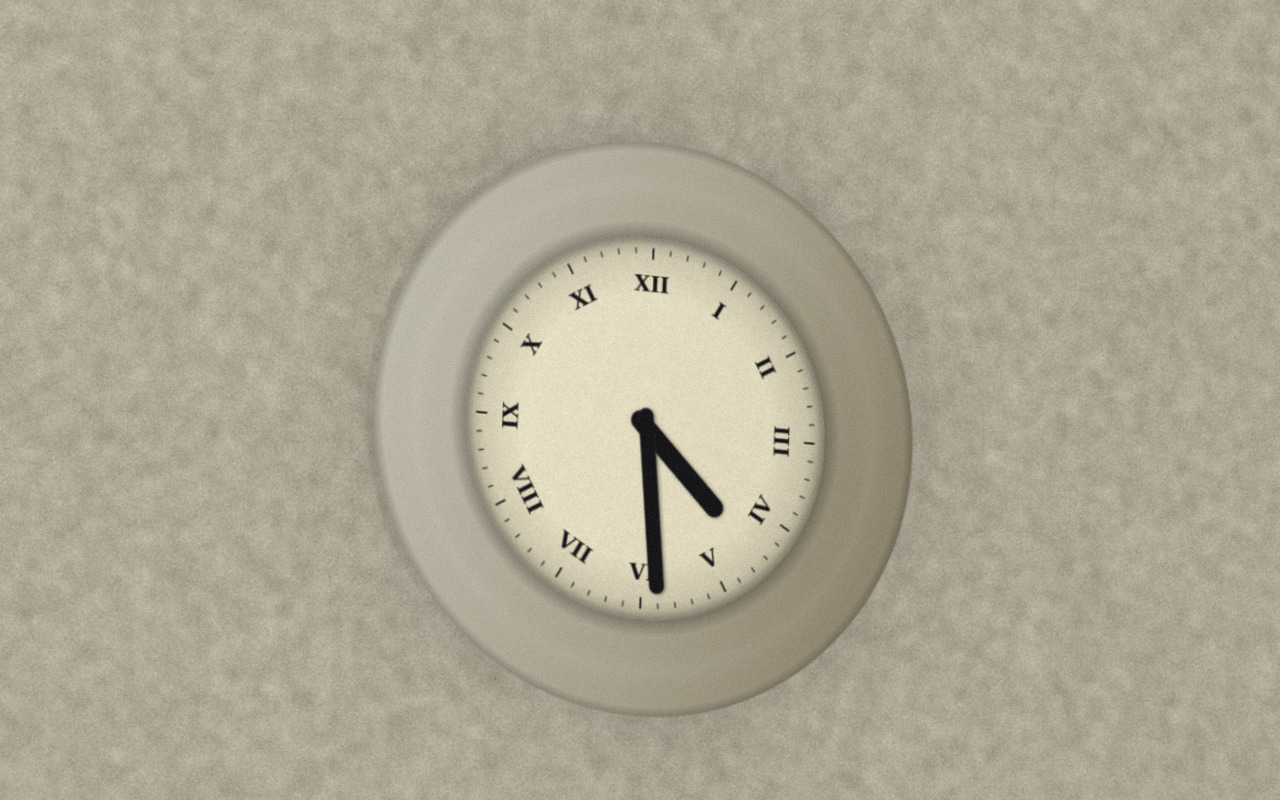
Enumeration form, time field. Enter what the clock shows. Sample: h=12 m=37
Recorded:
h=4 m=29
